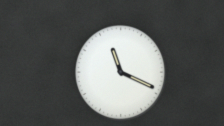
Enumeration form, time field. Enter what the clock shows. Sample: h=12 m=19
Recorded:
h=11 m=19
